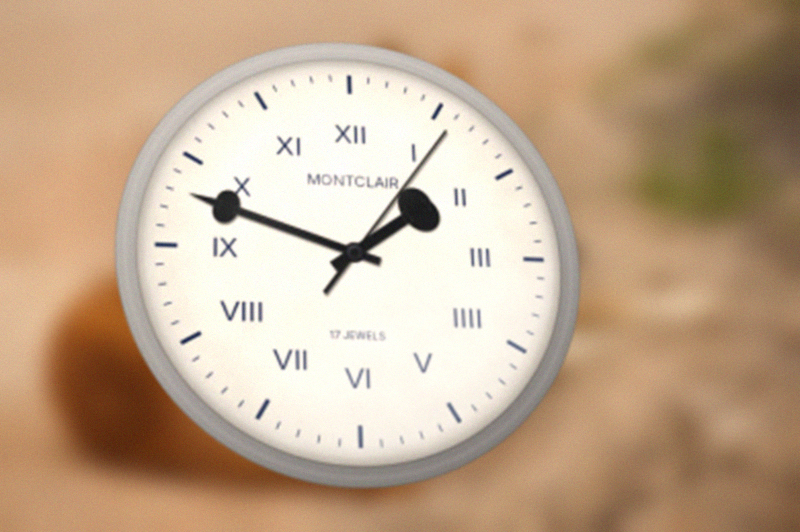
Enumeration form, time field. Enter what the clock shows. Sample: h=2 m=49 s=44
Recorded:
h=1 m=48 s=6
